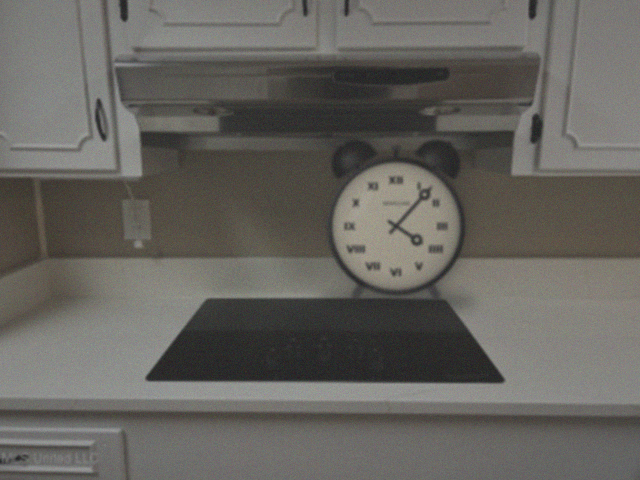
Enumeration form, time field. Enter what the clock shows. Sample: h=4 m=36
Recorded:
h=4 m=7
